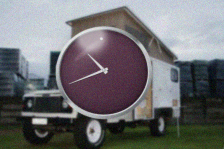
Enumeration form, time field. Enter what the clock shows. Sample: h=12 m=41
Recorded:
h=10 m=42
